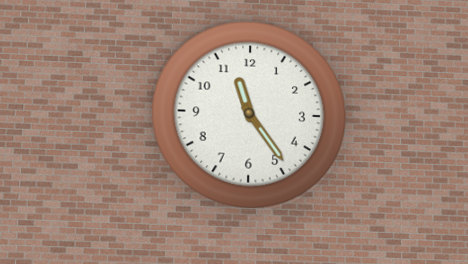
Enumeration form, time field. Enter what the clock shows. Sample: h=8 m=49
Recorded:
h=11 m=24
